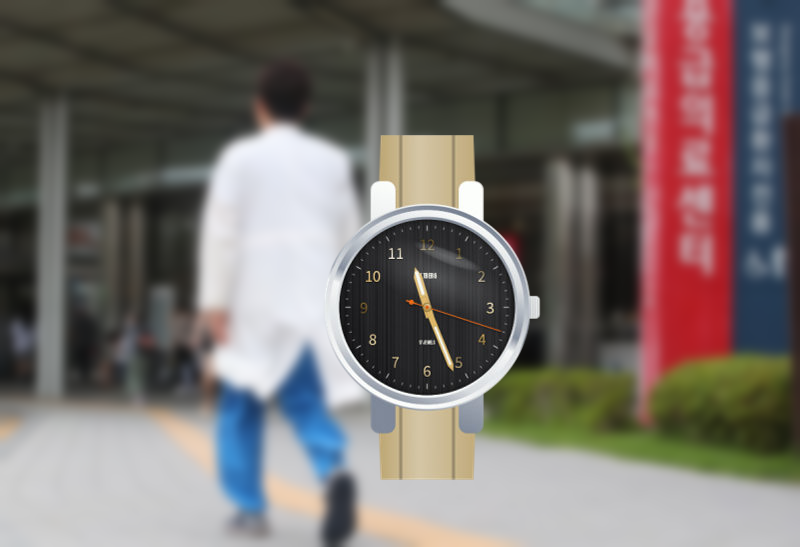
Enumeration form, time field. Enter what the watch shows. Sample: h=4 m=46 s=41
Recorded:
h=11 m=26 s=18
